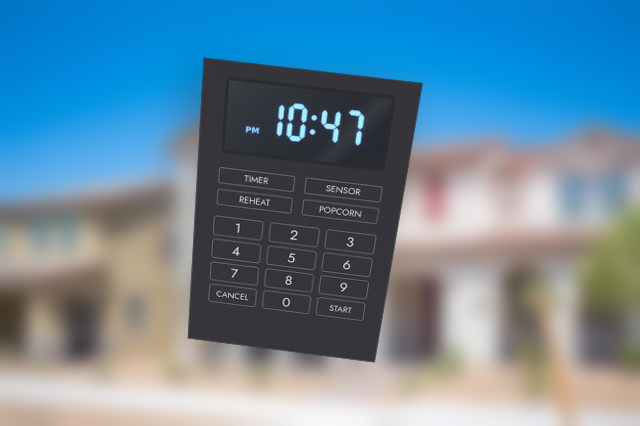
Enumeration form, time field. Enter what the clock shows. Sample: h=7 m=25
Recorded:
h=10 m=47
